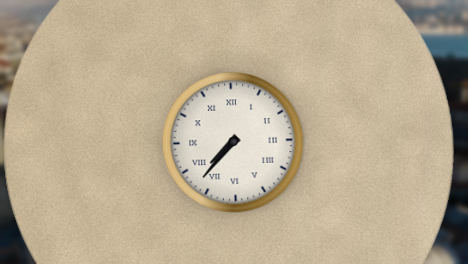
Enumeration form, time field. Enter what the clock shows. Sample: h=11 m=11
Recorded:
h=7 m=37
